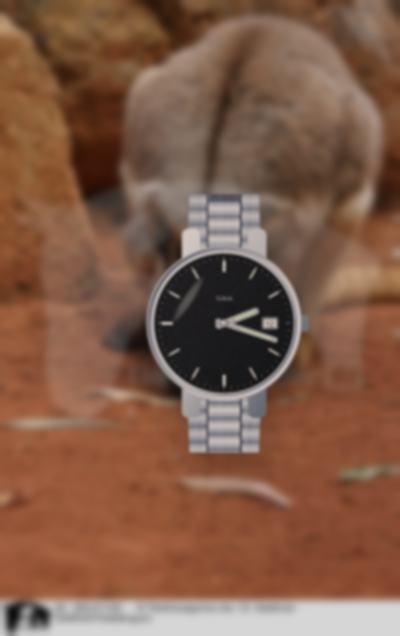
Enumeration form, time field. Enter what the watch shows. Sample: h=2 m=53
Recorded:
h=2 m=18
